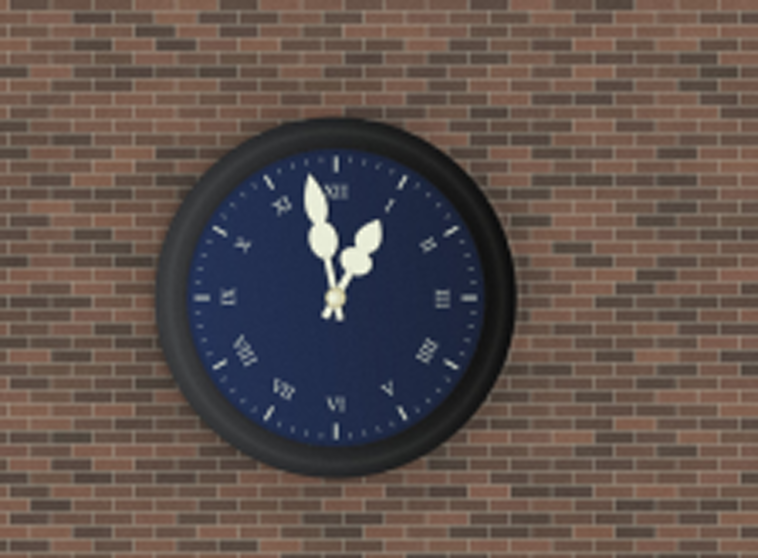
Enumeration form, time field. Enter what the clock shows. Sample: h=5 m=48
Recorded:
h=12 m=58
